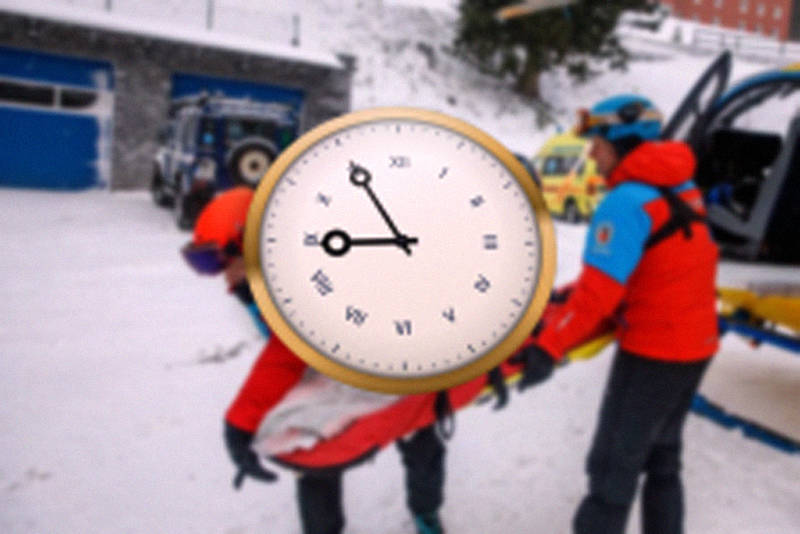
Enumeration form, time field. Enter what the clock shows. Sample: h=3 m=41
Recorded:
h=8 m=55
